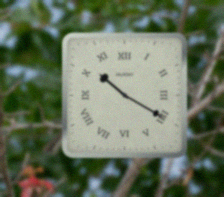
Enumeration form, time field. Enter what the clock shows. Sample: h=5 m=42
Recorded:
h=10 m=20
